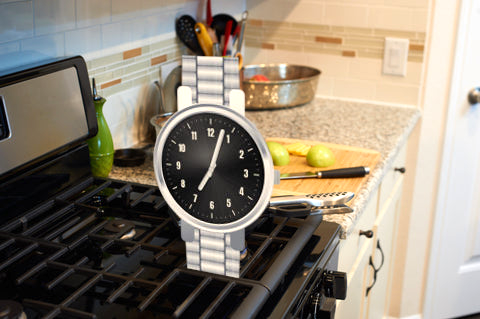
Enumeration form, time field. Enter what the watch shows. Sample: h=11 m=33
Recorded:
h=7 m=3
